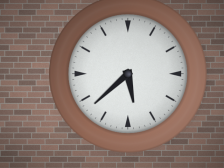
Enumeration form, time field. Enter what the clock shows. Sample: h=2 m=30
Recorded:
h=5 m=38
